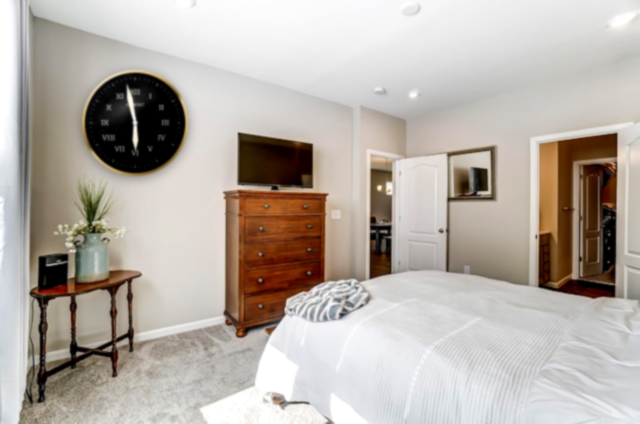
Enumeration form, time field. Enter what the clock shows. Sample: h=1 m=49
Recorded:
h=5 m=58
